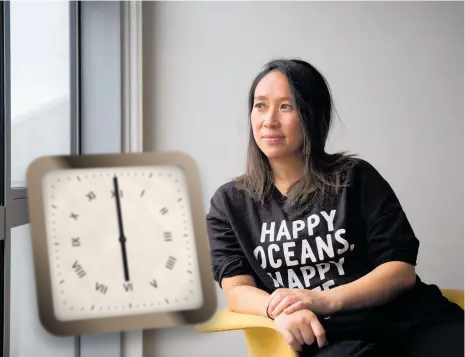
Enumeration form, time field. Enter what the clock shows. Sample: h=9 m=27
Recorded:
h=6 m=0
